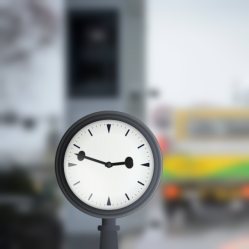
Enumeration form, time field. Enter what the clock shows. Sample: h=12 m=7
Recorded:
h=2 m=48
